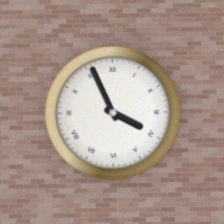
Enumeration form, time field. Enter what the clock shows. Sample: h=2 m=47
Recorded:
h=3 m=56
